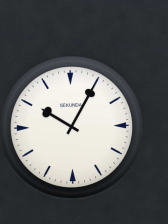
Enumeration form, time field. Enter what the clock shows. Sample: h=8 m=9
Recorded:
h=10 m=5
